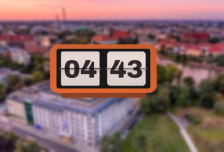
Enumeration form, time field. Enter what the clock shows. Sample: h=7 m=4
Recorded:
h=4 m=43
